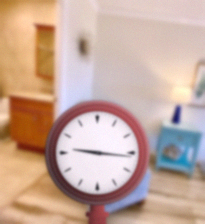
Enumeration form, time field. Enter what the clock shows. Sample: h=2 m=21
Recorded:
h=9 m=16
